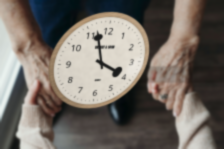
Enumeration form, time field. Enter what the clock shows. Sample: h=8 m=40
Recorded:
h=3 m=57
